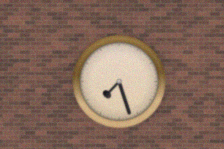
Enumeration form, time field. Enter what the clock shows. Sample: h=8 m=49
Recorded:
h=7 m=27
